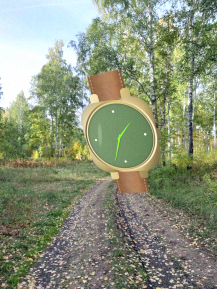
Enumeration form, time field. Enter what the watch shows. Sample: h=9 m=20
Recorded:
h=1 m=34
